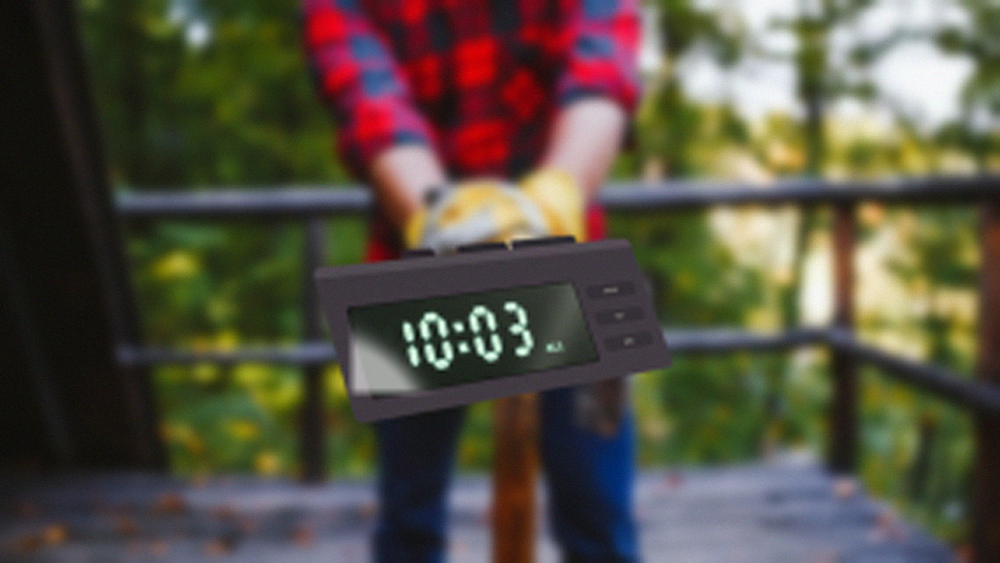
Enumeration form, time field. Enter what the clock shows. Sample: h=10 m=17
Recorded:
h=10 m=3
